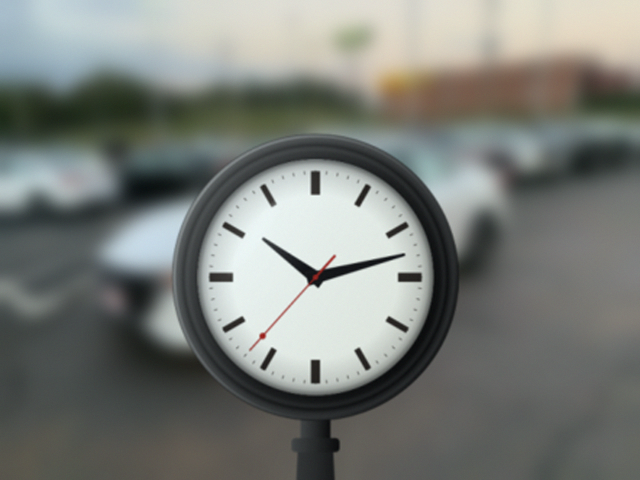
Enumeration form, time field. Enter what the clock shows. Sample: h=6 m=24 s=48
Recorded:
h=10 m=12 s=37
